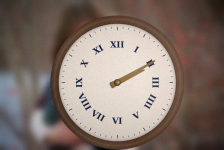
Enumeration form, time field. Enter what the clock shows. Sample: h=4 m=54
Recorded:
h=2 m=10
